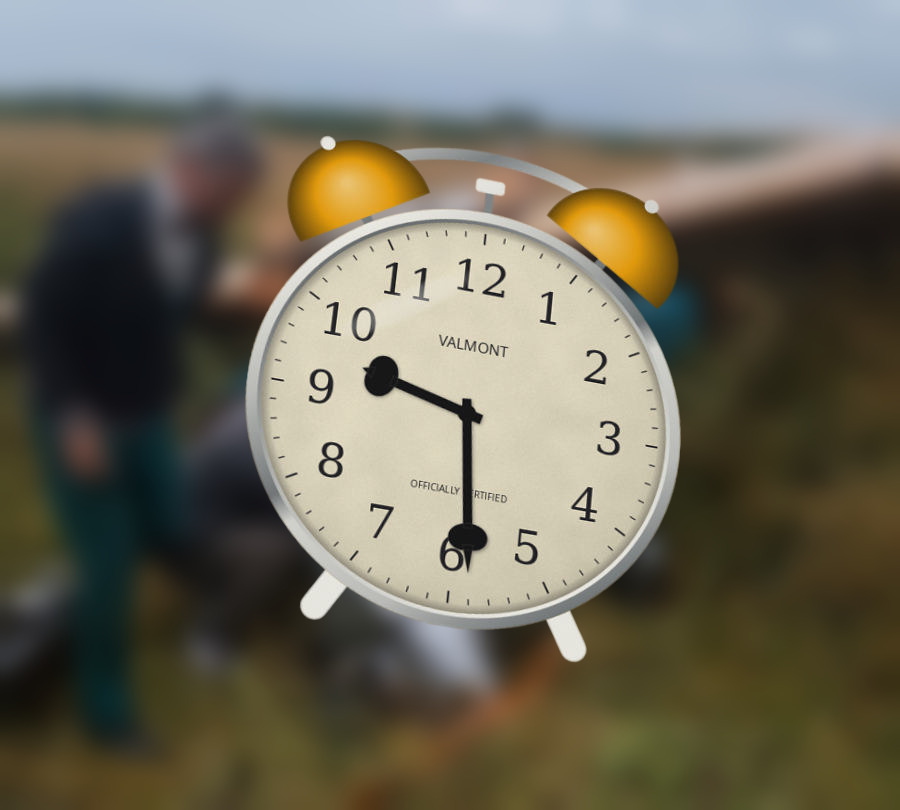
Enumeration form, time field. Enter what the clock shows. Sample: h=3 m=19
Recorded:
h=9 m=29
